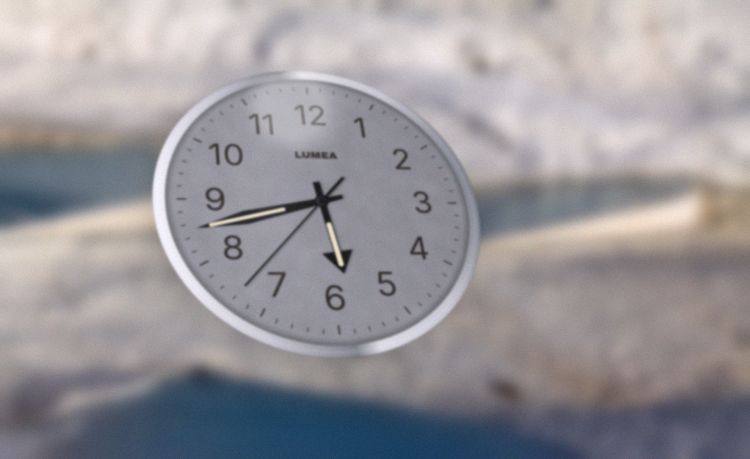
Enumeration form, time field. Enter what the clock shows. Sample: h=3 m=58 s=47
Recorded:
h=5 m=42 s=37
